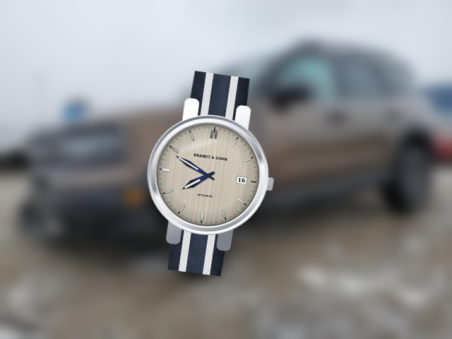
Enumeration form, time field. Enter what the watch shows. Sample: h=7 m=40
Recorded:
h=7 m=49
